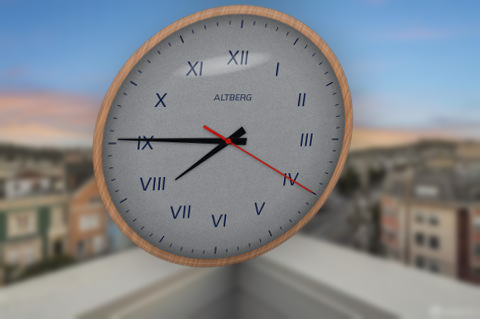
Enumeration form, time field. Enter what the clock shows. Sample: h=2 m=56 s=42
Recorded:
h=7 m=45 s=20
